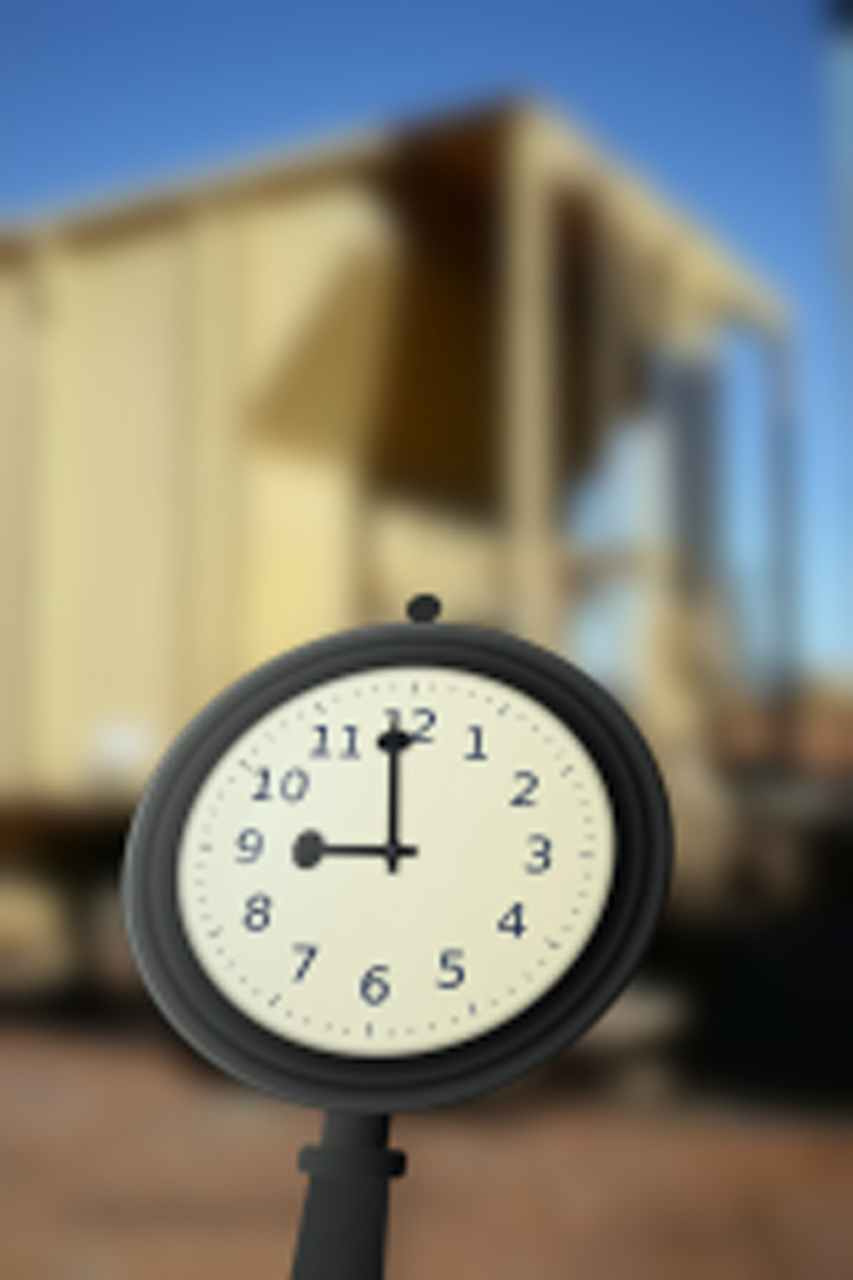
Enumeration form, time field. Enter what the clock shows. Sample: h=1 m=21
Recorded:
h=8 m=59
